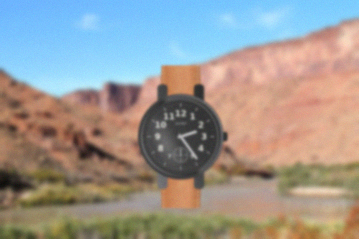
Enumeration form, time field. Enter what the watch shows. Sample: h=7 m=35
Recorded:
h=2 m=24
